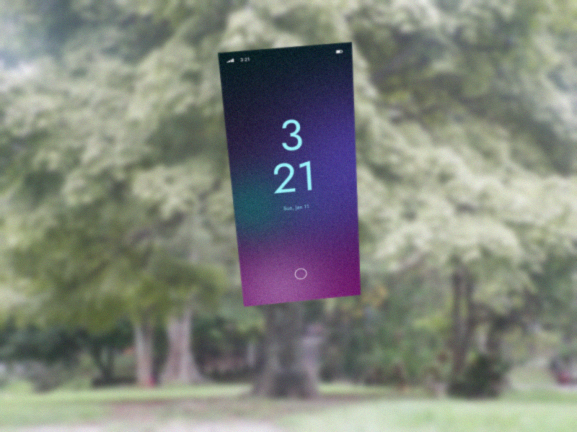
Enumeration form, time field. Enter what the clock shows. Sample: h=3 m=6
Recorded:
h=3 m=21
